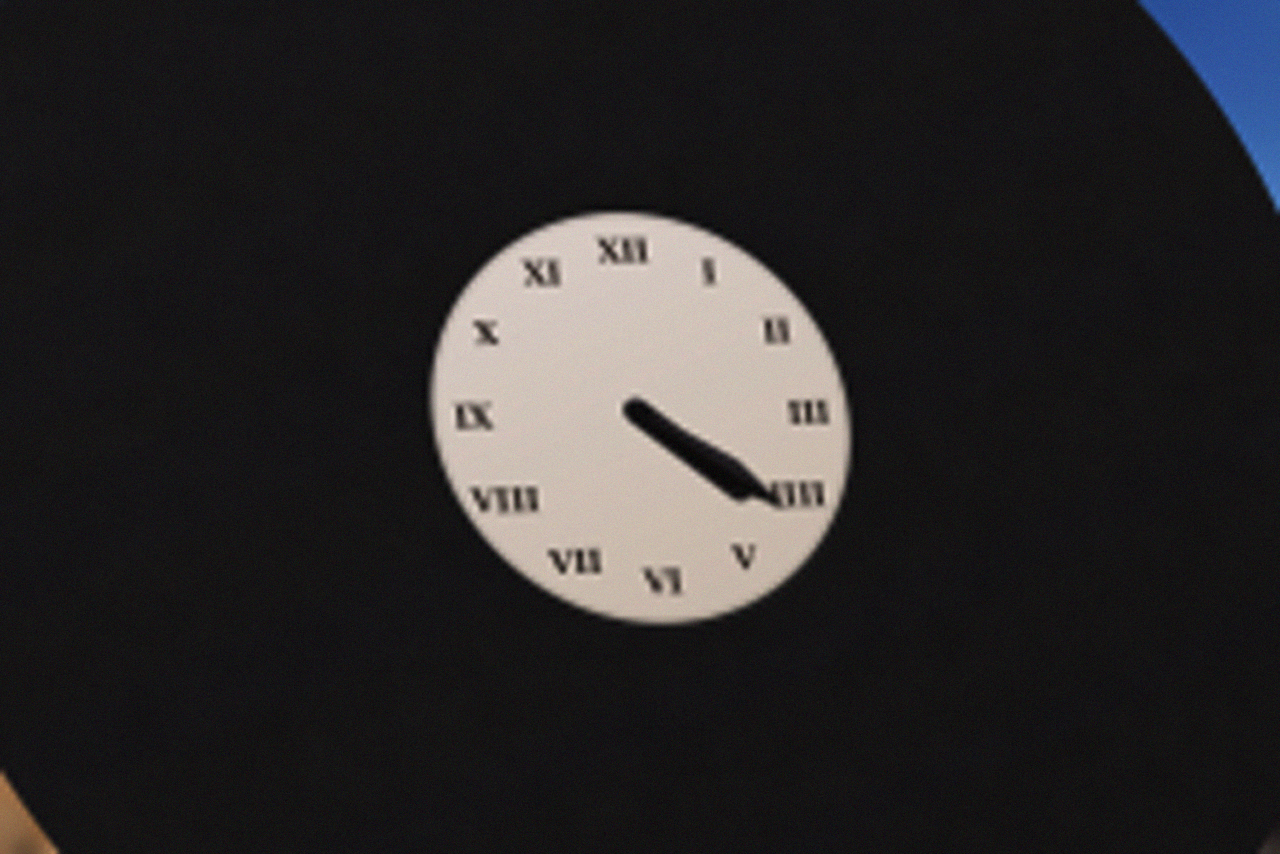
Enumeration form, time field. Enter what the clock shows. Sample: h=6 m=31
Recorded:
h=4 m=21
